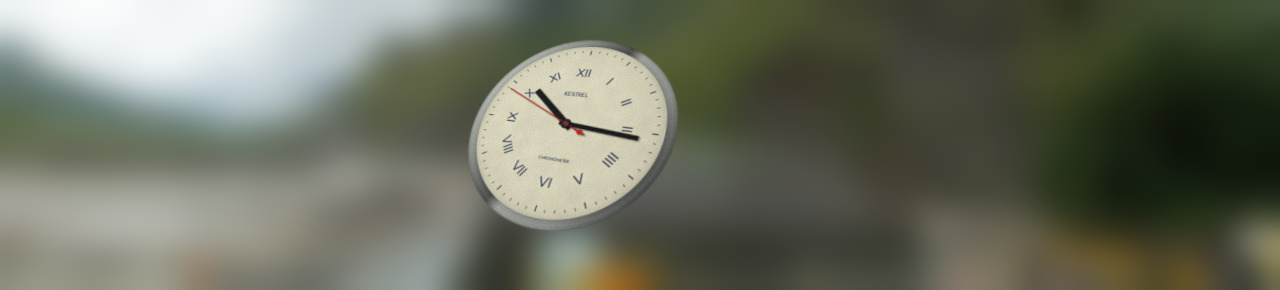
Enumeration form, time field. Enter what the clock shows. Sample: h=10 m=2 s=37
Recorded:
h=10 m=15 s=49
